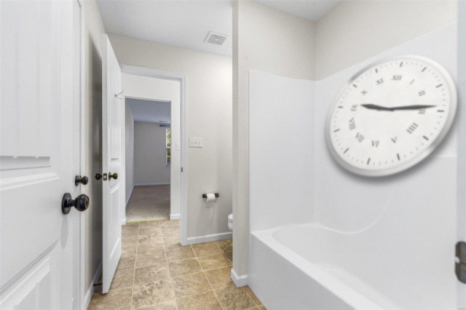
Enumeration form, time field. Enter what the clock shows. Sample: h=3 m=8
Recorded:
h=9 m=14
